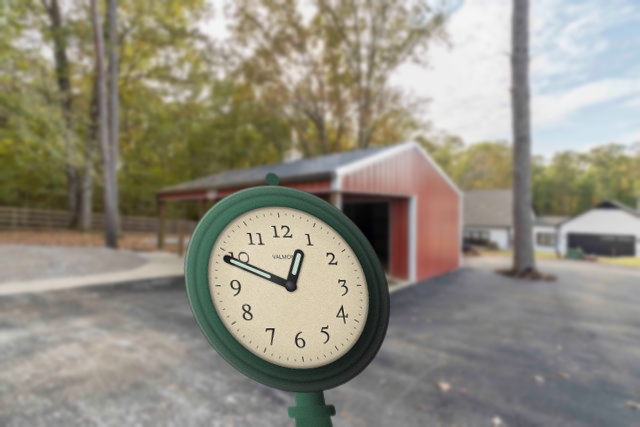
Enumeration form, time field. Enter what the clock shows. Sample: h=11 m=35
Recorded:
h=12 m=49
